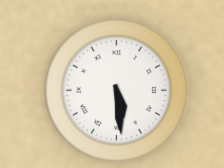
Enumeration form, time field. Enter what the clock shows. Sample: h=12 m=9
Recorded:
h=5 m=29
